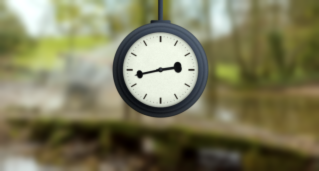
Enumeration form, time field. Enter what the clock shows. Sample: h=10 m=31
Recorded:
h=2 m=43
